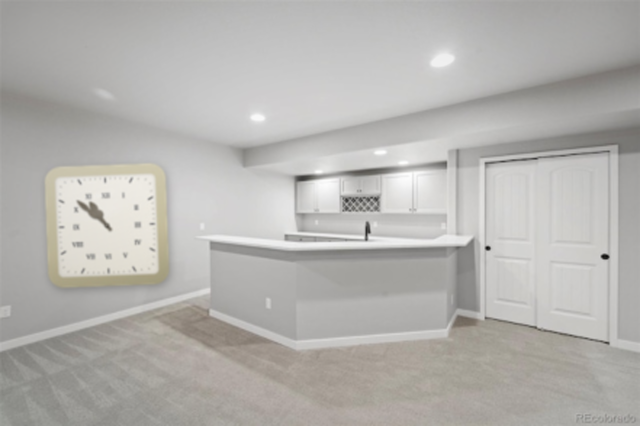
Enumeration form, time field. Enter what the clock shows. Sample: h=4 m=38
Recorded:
h=10 m=52
